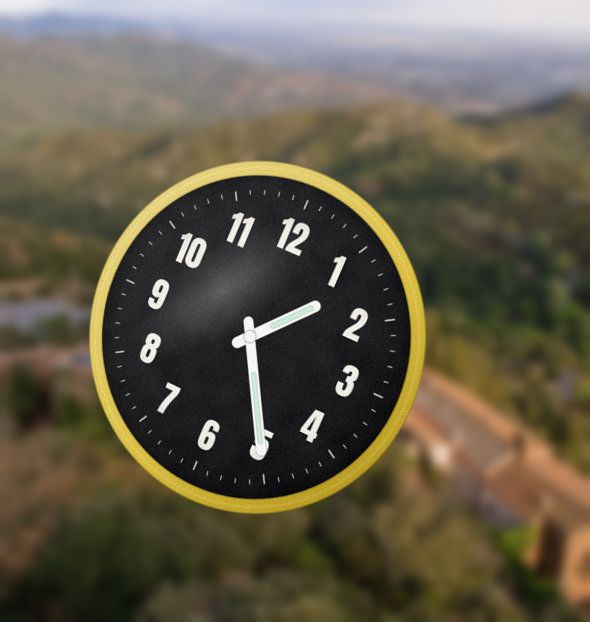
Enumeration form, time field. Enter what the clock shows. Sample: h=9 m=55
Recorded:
h=1 m=25
